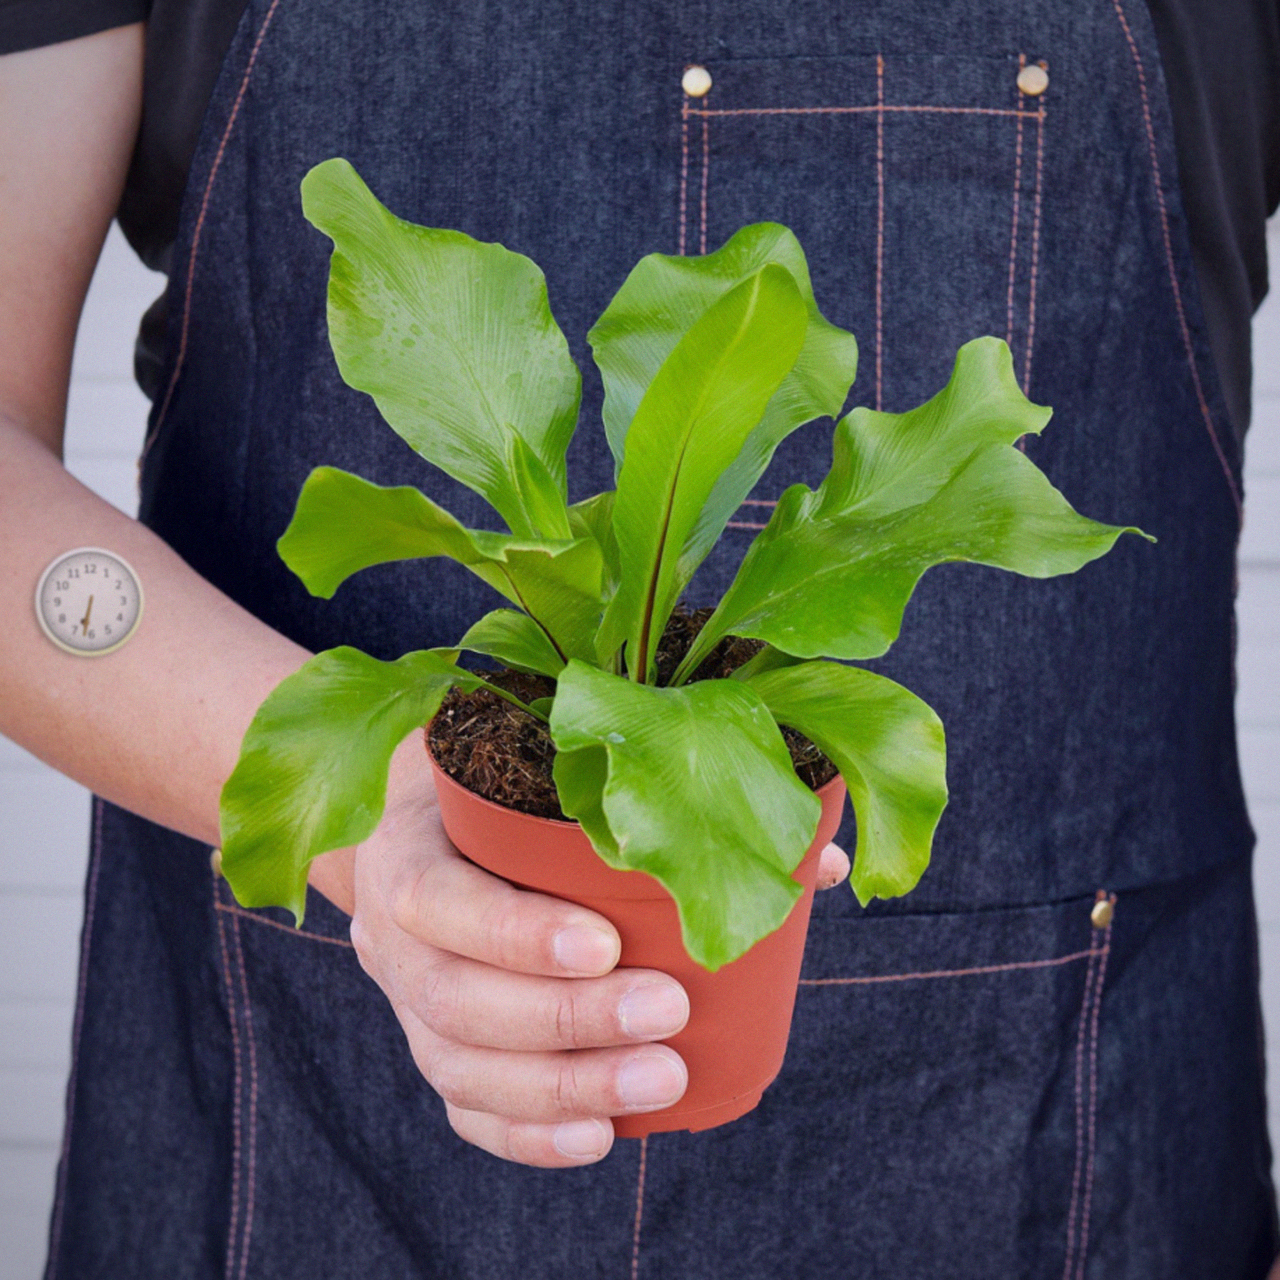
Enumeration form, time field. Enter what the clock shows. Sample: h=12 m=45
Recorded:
h=6 m=32
